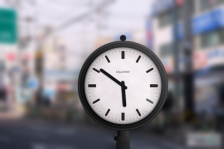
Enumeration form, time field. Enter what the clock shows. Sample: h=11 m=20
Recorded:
h=5 m=51
